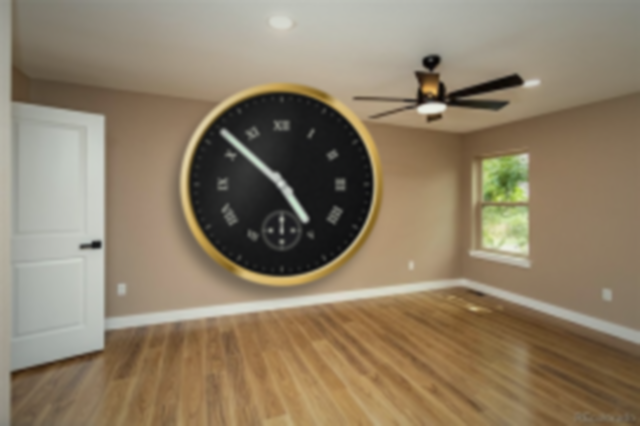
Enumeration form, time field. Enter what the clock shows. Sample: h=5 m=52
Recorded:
h=4 m=52
